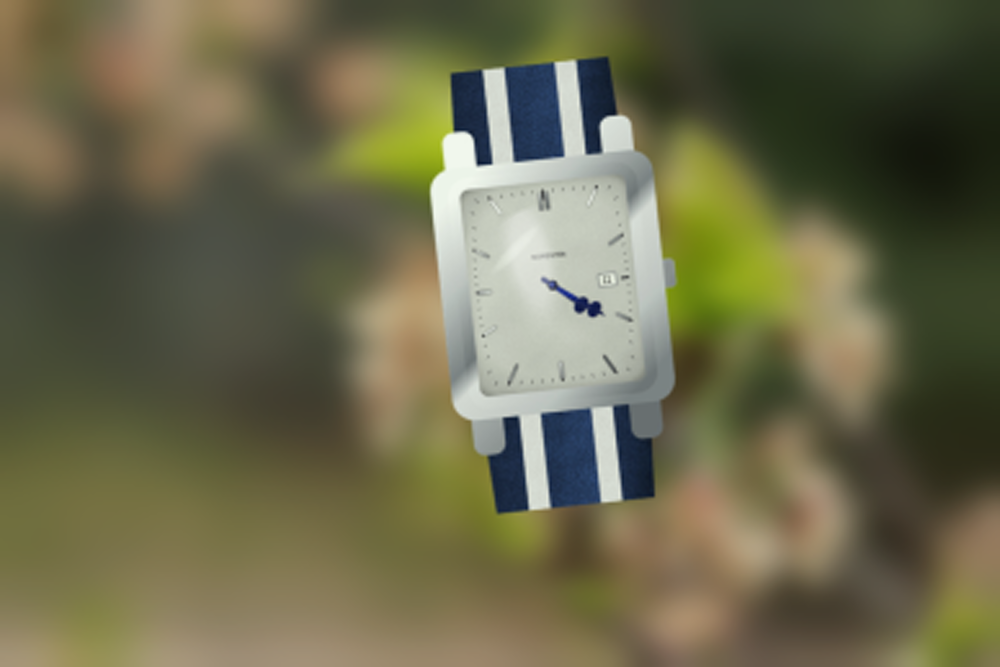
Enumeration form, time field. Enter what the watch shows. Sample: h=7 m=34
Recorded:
h=4 m=21
